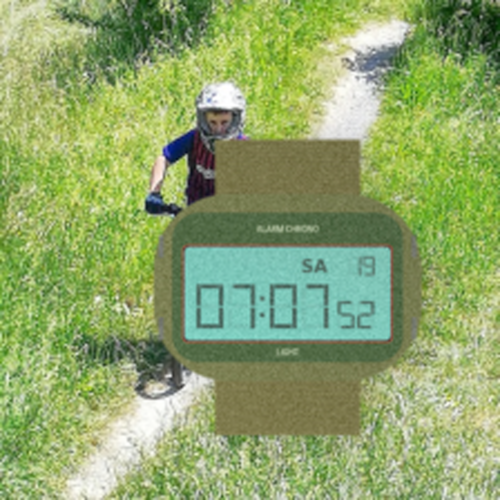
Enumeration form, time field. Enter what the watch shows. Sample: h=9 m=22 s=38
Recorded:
h=7 m=7 s=52
